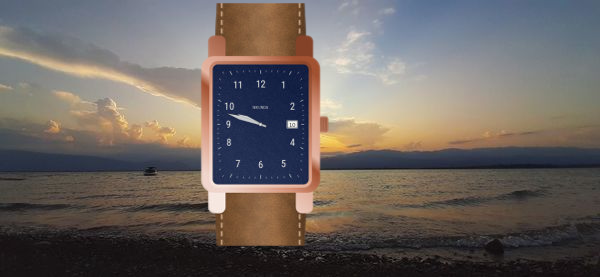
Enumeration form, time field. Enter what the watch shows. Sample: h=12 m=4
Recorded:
h=9 m=48
